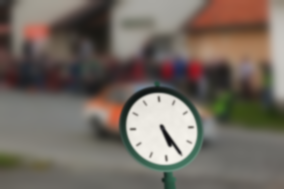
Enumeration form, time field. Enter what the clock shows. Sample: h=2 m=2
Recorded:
h=5 m=25
